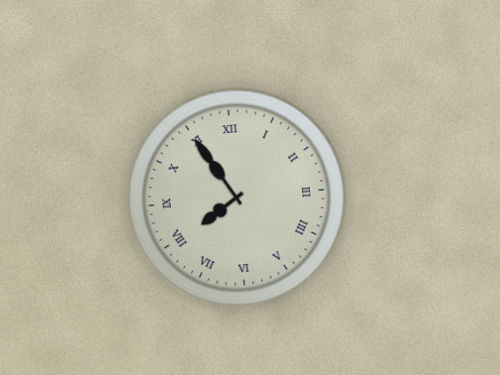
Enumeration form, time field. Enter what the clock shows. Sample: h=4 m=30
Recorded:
h=7 m=55
